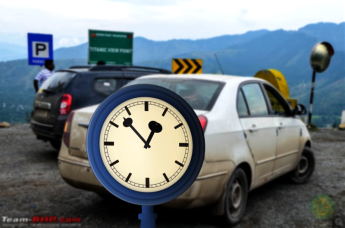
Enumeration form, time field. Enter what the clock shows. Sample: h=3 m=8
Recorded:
h=12 m=53
